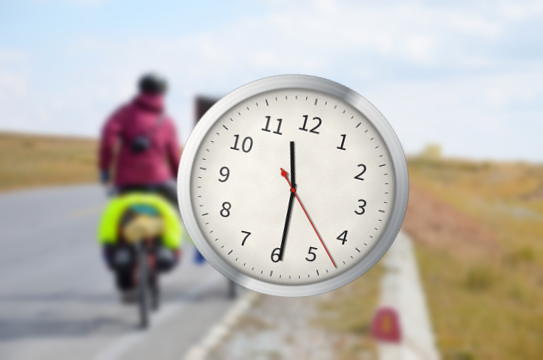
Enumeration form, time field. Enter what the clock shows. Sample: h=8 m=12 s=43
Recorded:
h=11 m=29 s=23
